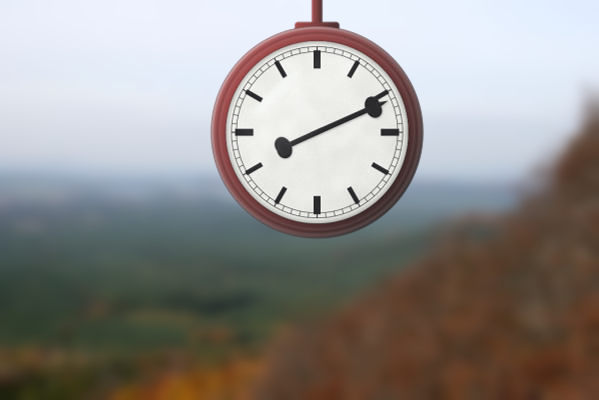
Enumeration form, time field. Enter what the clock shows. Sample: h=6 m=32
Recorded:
h=8 m=11
